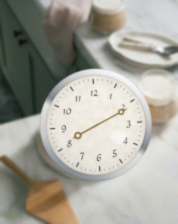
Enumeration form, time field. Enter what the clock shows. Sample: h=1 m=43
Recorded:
h=8 m=11
